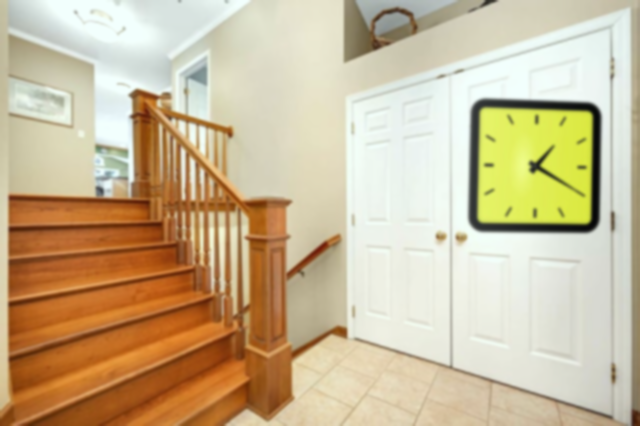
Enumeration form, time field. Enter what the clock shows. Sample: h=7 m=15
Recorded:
h=1 m=20
